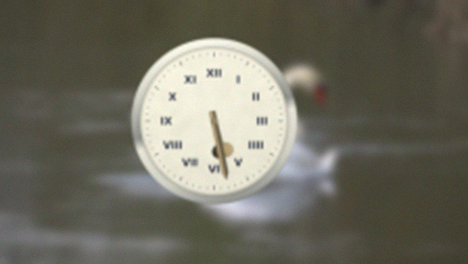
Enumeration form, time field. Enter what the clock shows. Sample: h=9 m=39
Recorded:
h=5 m=28
